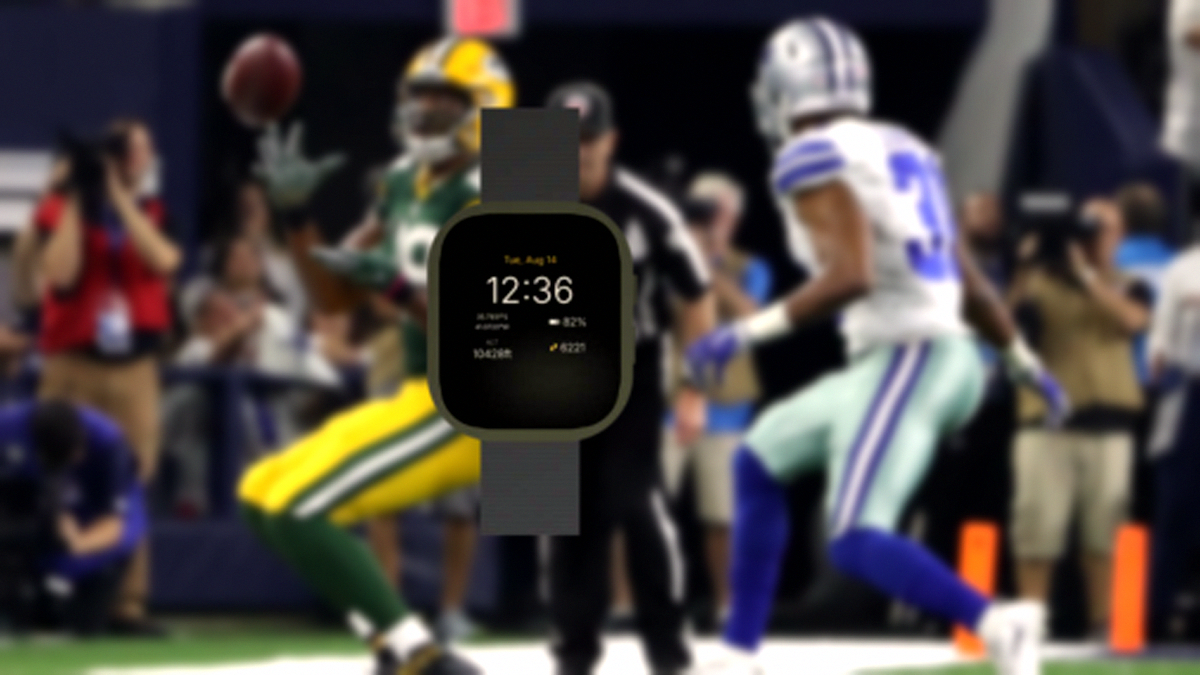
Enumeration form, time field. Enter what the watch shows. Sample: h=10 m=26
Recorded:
h=12 m=36
